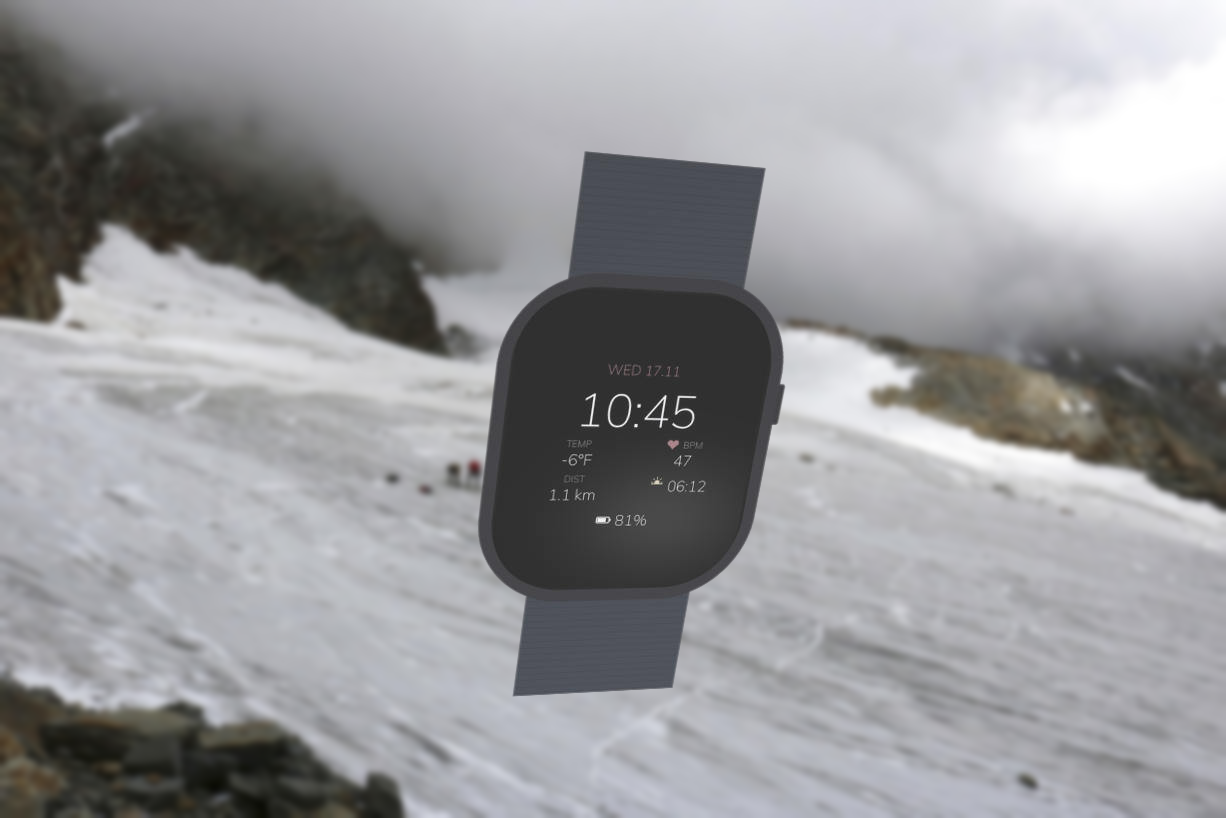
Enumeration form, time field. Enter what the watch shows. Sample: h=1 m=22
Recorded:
h=10 m=45
